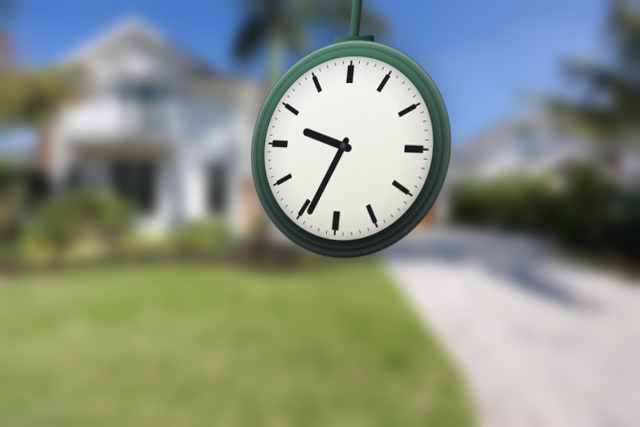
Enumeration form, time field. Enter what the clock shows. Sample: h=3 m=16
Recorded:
h=9 m=34
